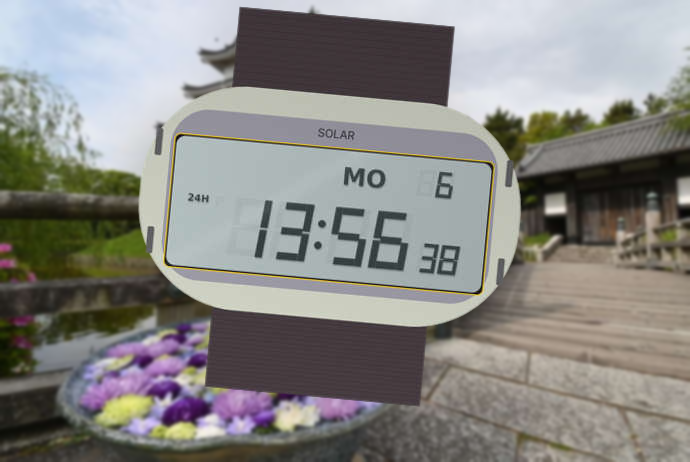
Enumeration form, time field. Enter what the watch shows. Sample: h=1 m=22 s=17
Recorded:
h=13 m=56 s=38
